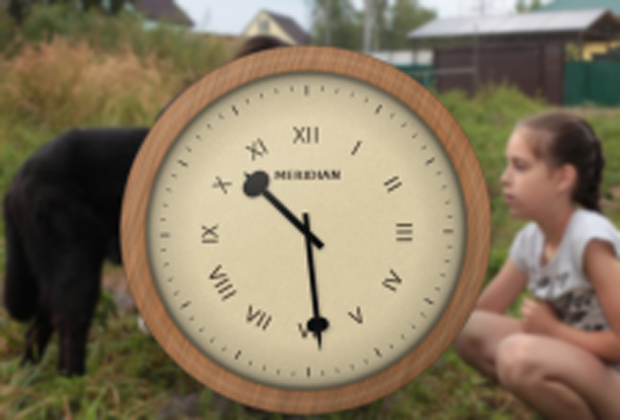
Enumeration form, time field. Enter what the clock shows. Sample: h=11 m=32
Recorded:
h=10 m=29
